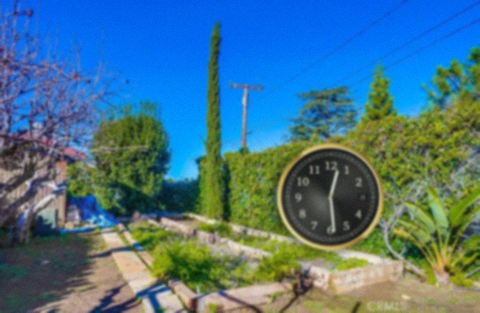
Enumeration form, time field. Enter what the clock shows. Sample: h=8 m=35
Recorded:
h=12 m=29
